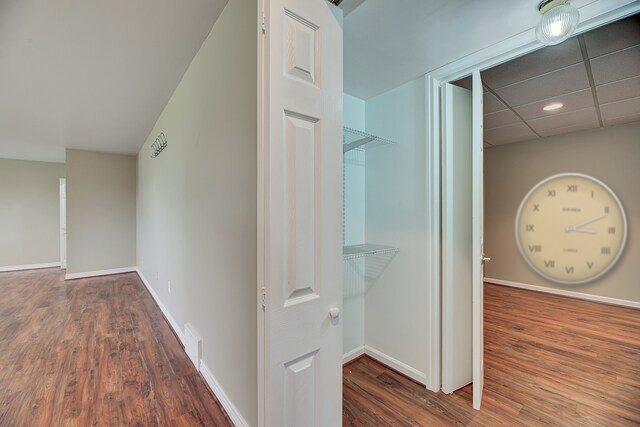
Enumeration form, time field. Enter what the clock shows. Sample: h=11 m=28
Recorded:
h=3 m=11
